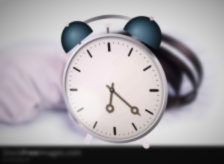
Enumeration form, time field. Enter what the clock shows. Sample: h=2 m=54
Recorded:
h=6 m=22
